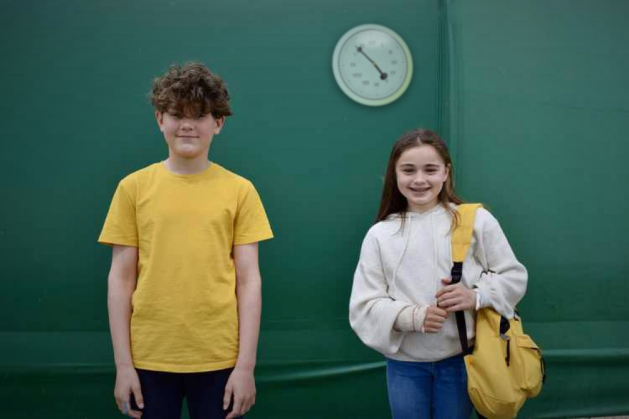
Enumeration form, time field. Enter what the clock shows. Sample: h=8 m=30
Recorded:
h=4 m=53
